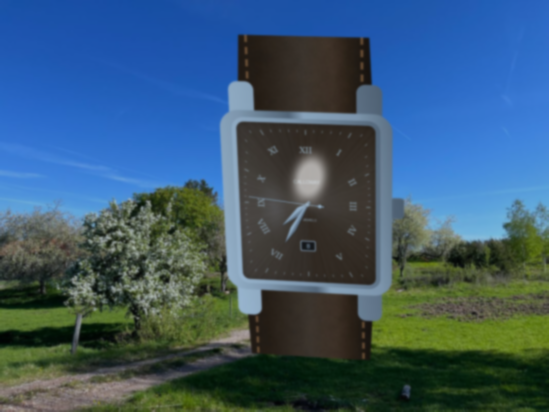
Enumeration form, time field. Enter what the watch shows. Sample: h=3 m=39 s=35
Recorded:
h=7 m=34 s=46
